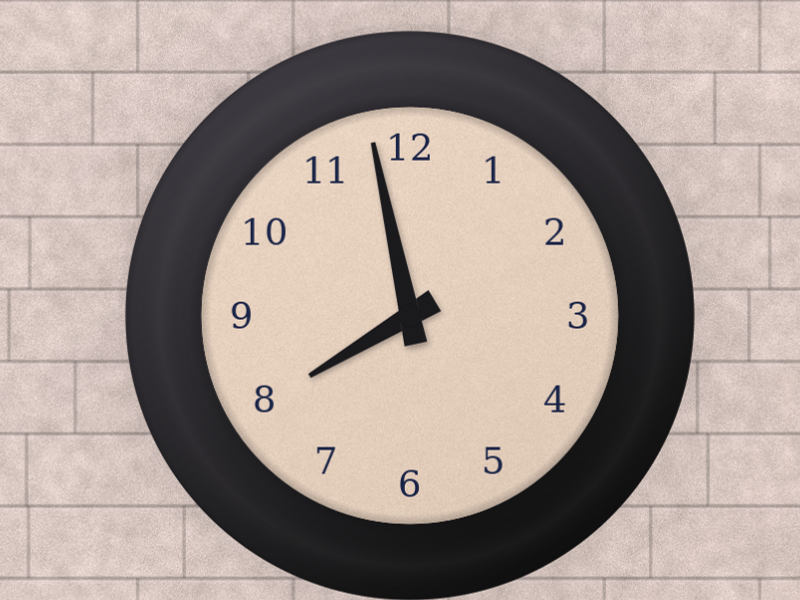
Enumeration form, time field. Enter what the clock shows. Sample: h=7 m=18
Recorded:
h=7 m=58
